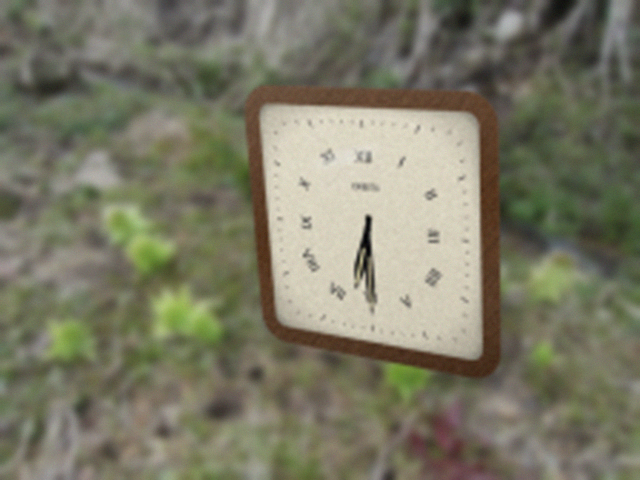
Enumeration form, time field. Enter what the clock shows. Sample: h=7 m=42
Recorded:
h=6 m=30
